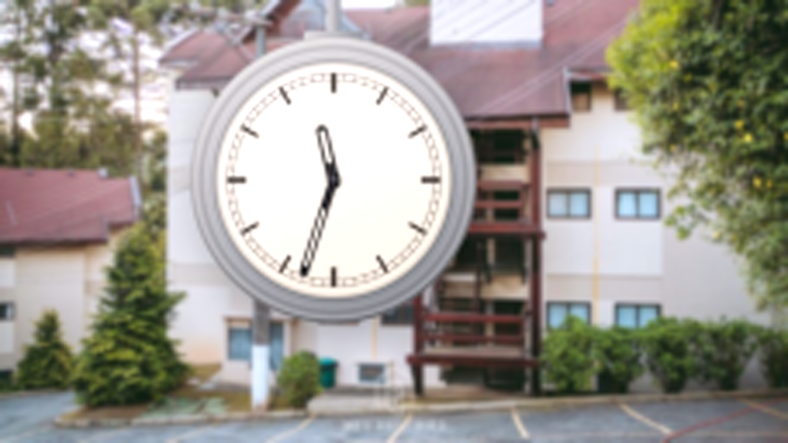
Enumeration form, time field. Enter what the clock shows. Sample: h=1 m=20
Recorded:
h=11 m=33
